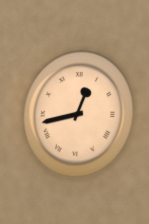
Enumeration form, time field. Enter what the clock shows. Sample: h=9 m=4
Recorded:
h=12 m=43
